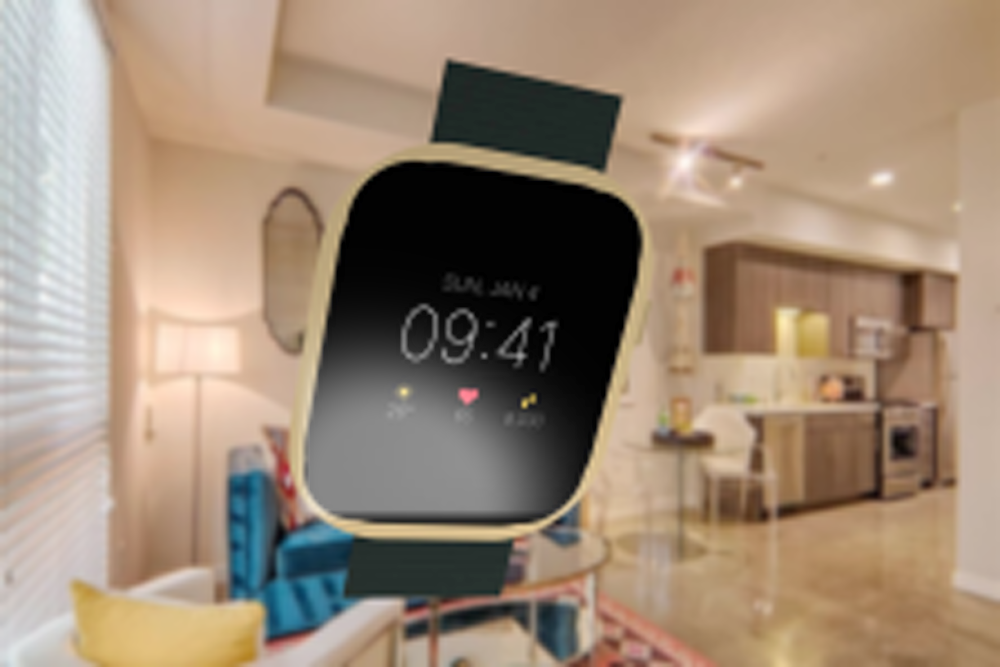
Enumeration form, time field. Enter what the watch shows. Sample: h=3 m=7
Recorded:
h=9 m=41
